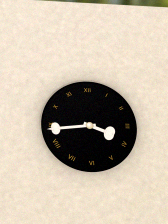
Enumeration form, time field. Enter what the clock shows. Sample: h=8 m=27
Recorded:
h=3 m=44
